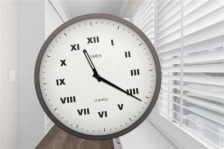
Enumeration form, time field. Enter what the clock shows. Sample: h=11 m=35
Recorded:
h=11 m=21
